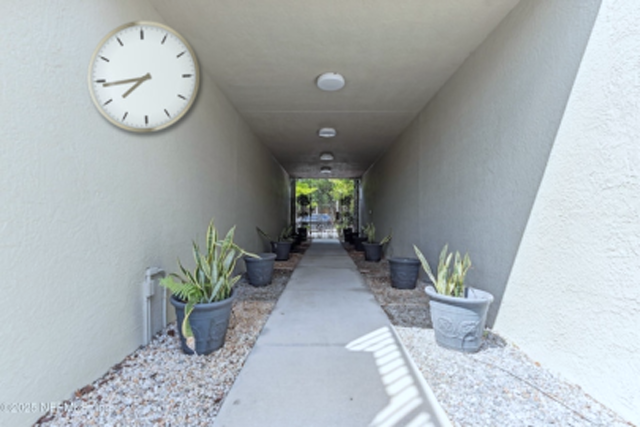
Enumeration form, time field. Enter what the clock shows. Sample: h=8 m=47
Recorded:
h=7 m=44
